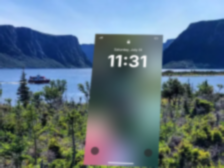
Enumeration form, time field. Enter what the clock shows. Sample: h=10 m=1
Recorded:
h=11 m=31
